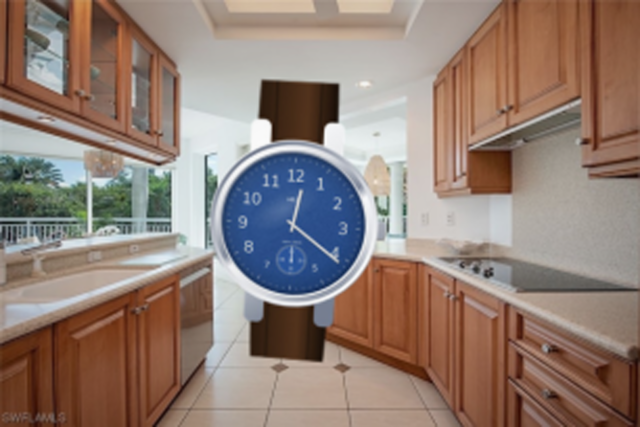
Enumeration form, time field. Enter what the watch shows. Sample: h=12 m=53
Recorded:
h=12 m=21
